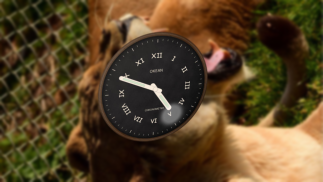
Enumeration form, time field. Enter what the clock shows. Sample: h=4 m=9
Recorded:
h=4 m=49
